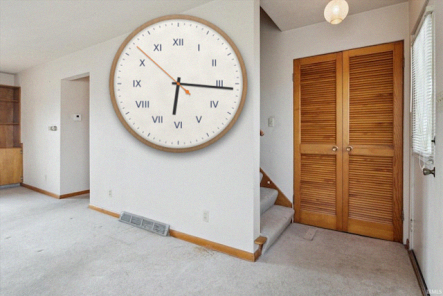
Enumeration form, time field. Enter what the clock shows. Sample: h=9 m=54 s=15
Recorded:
h=6 m=15 s=52
